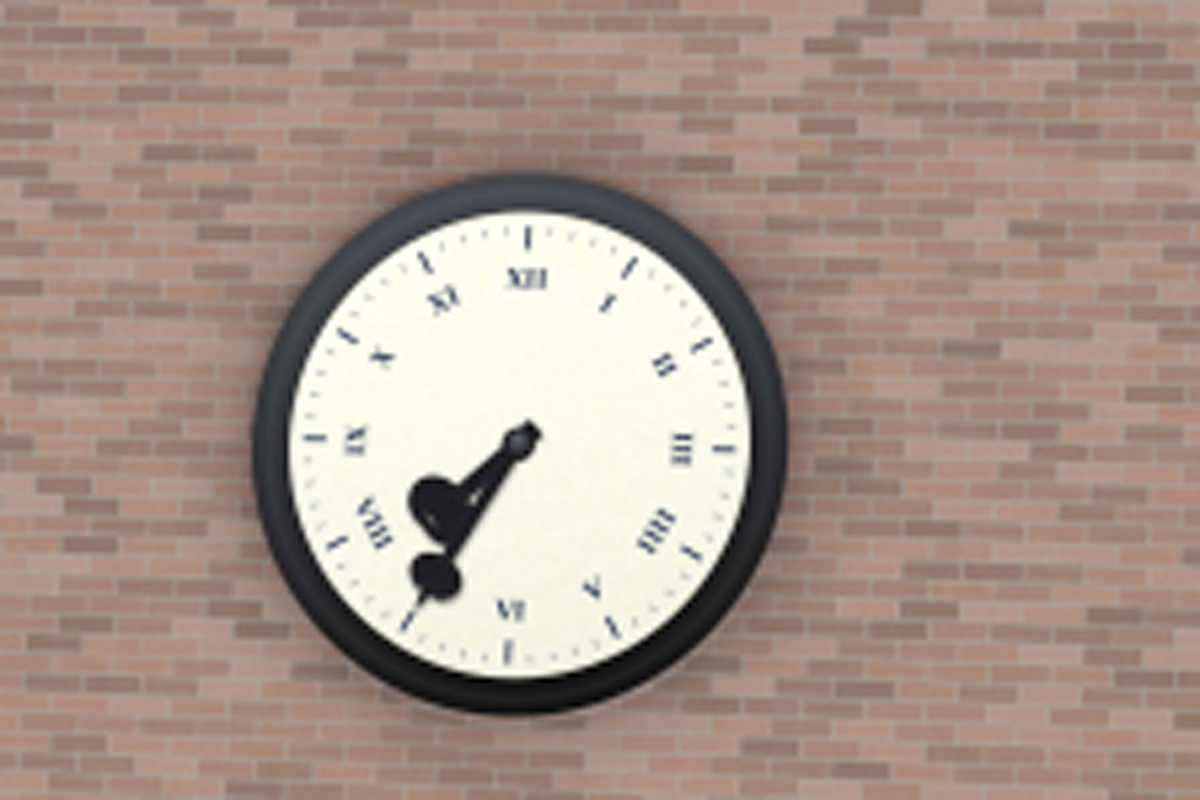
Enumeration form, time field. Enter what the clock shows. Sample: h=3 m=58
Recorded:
h=7 m=35
